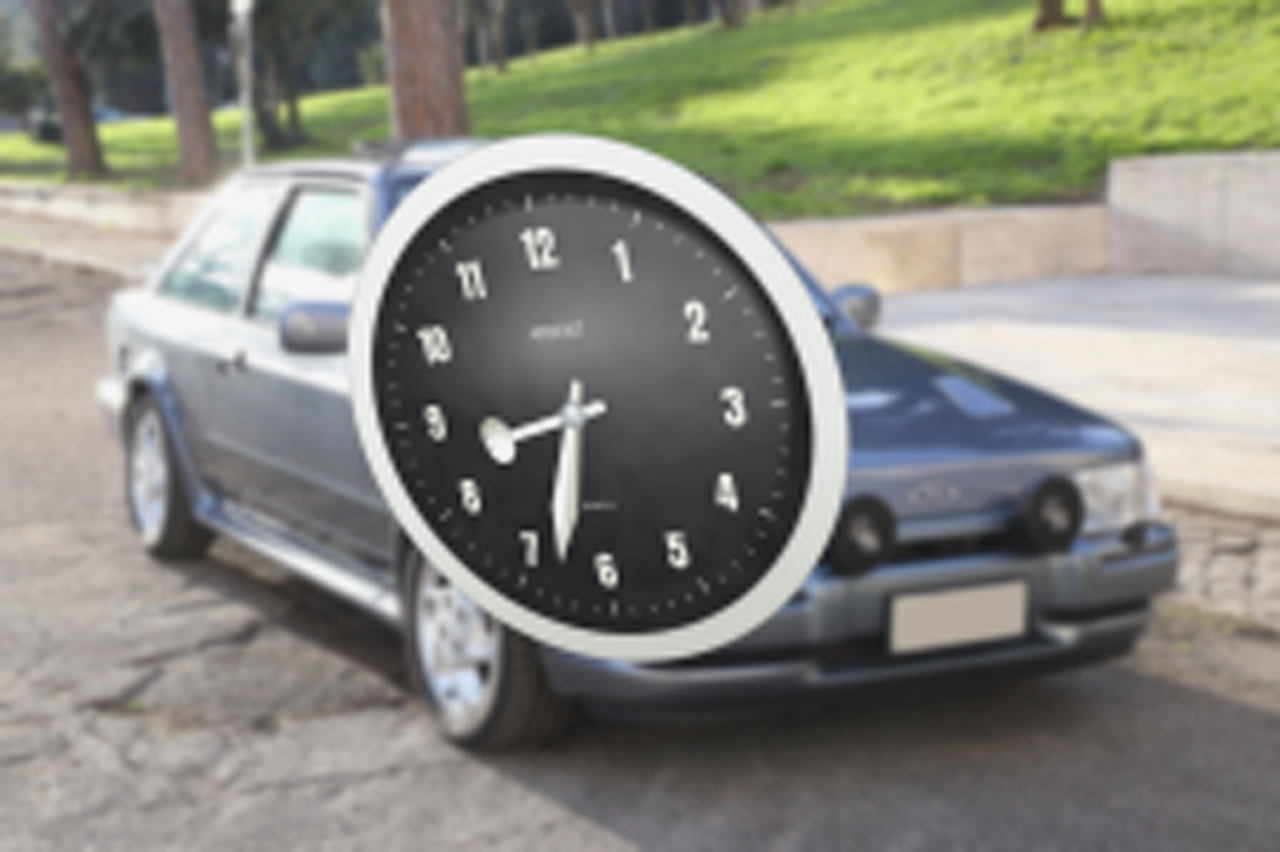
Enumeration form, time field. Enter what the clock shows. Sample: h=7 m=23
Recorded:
h=8 m=33
